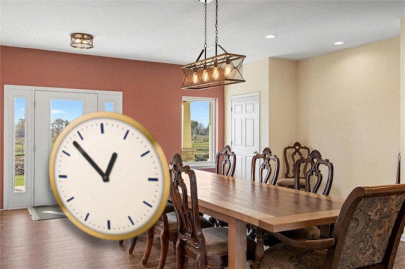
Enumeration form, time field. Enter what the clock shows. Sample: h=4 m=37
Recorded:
h=12 m=53
